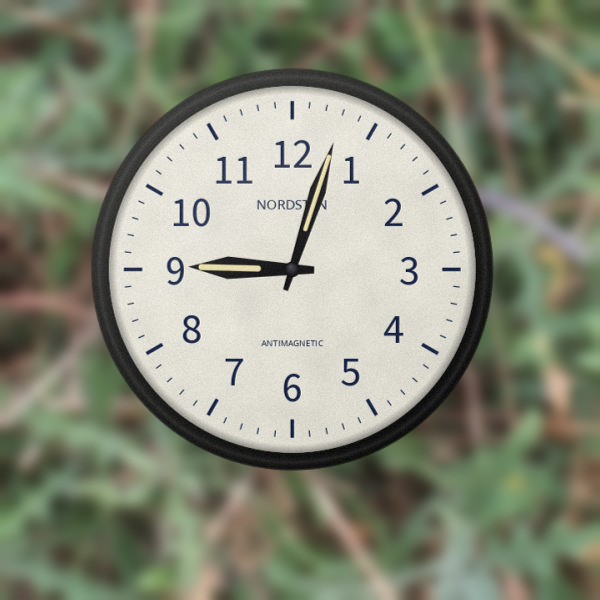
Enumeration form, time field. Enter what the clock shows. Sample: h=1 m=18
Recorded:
h=9 m=3
